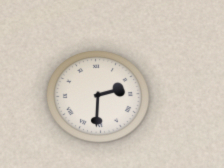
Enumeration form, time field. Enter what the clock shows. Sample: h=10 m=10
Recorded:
h=2 m=31
